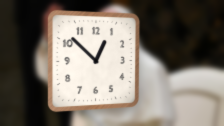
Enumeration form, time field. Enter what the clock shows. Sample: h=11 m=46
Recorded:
h=12 m=52
